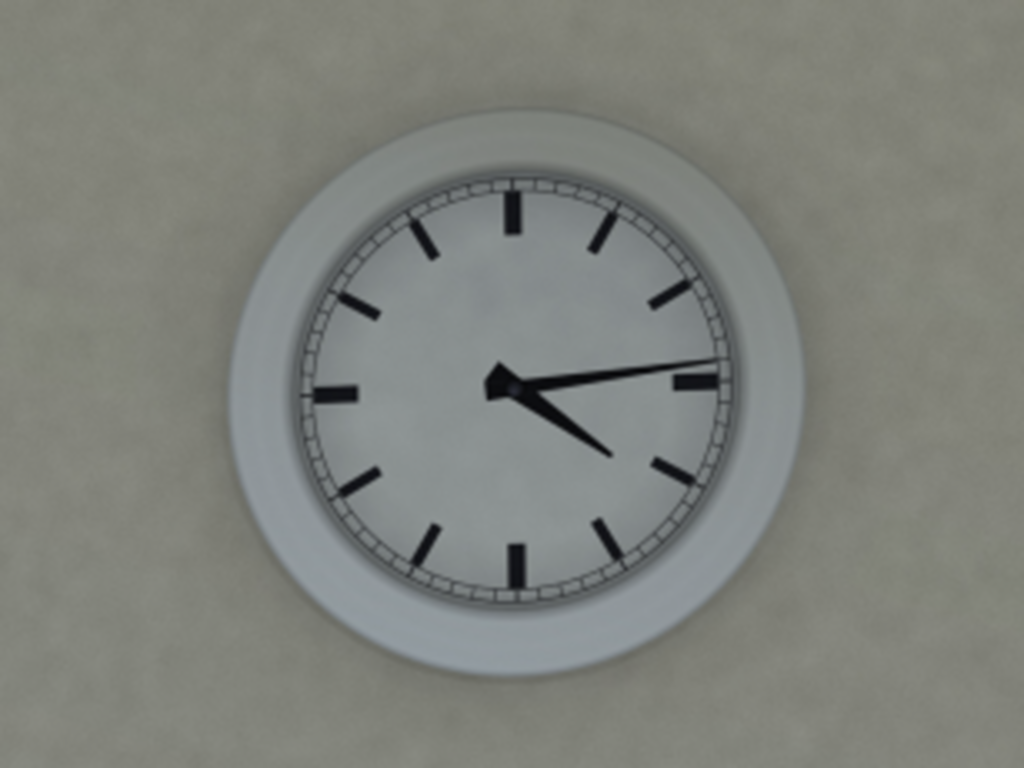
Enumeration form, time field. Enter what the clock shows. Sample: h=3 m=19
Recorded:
h=4 m=14
